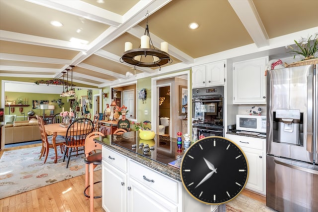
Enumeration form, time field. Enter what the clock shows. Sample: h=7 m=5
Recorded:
h=10 m=38
